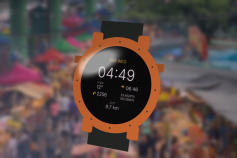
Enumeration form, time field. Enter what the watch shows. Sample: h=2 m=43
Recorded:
h=4 m=49
